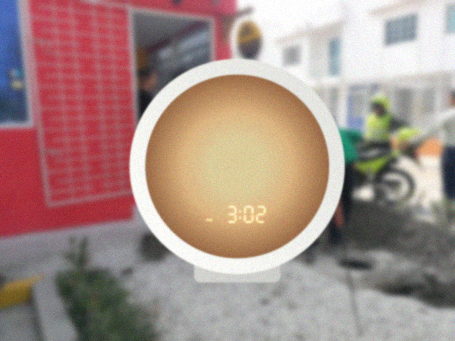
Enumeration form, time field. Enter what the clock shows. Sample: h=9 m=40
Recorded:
h=3 m=2
